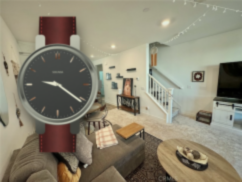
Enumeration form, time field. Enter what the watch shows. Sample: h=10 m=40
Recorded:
h=9 m=21
